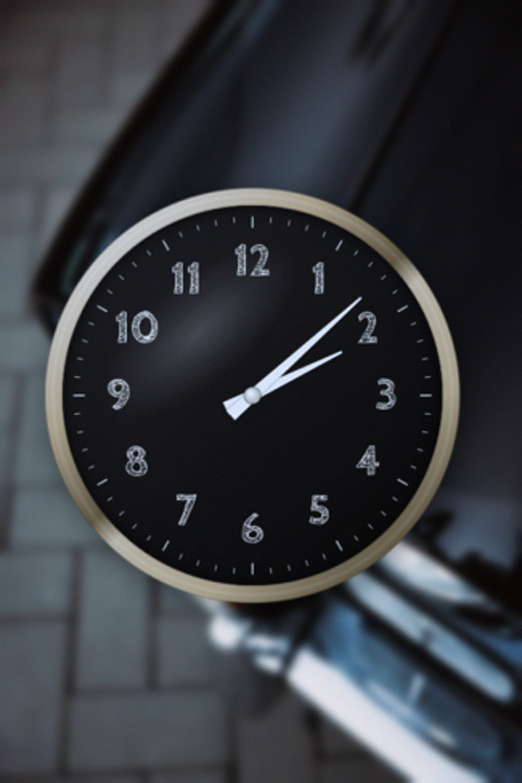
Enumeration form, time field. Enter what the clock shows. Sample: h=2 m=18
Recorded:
h=2 m=8
